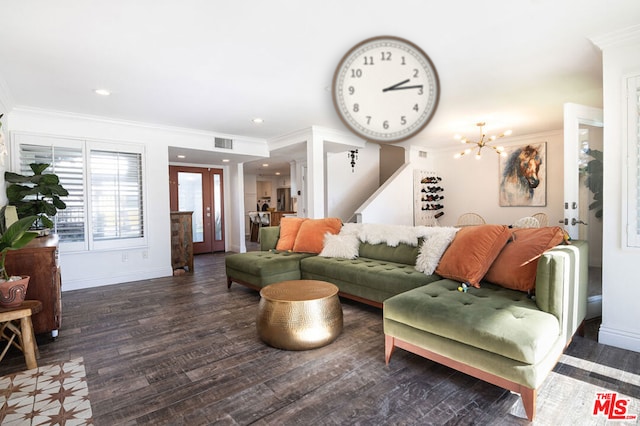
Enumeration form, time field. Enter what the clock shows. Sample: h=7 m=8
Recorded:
h=2 m=14
